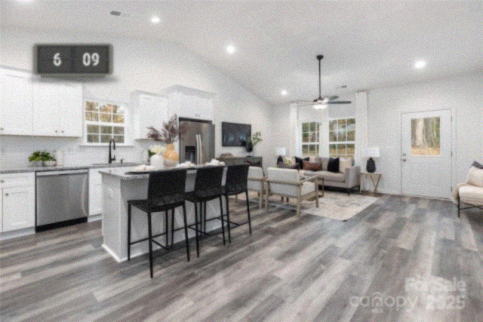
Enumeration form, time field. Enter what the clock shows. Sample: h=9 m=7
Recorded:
h=6 m=9
